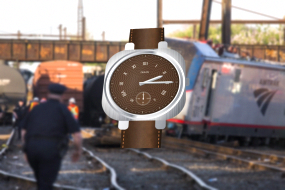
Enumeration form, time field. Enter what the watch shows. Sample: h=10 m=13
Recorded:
h=2 m=15
